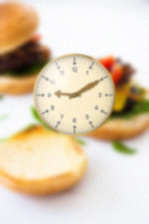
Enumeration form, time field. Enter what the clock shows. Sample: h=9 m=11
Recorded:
h=9 m=10
